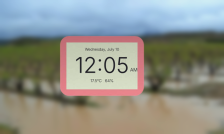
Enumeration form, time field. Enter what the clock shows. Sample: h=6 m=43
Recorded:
h=12 m=5
